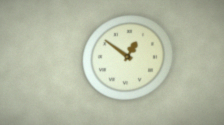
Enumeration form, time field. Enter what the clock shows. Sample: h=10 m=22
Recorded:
h=12 m=51
